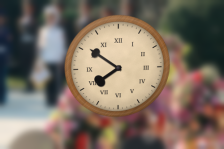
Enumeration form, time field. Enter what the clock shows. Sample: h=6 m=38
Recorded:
h=7 m=51
